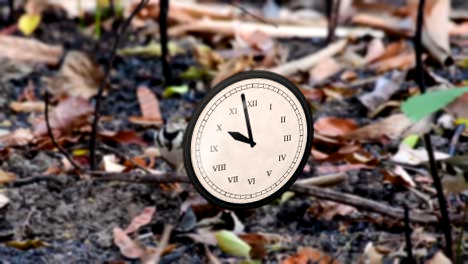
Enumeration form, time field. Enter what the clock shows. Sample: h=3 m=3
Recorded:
h=9 m=58
